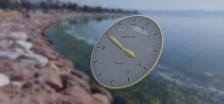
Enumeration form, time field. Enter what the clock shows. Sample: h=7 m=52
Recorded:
h=3 m=50
